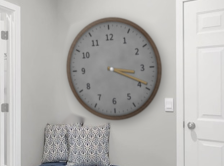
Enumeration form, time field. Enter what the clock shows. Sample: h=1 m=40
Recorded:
h=3 m=19
